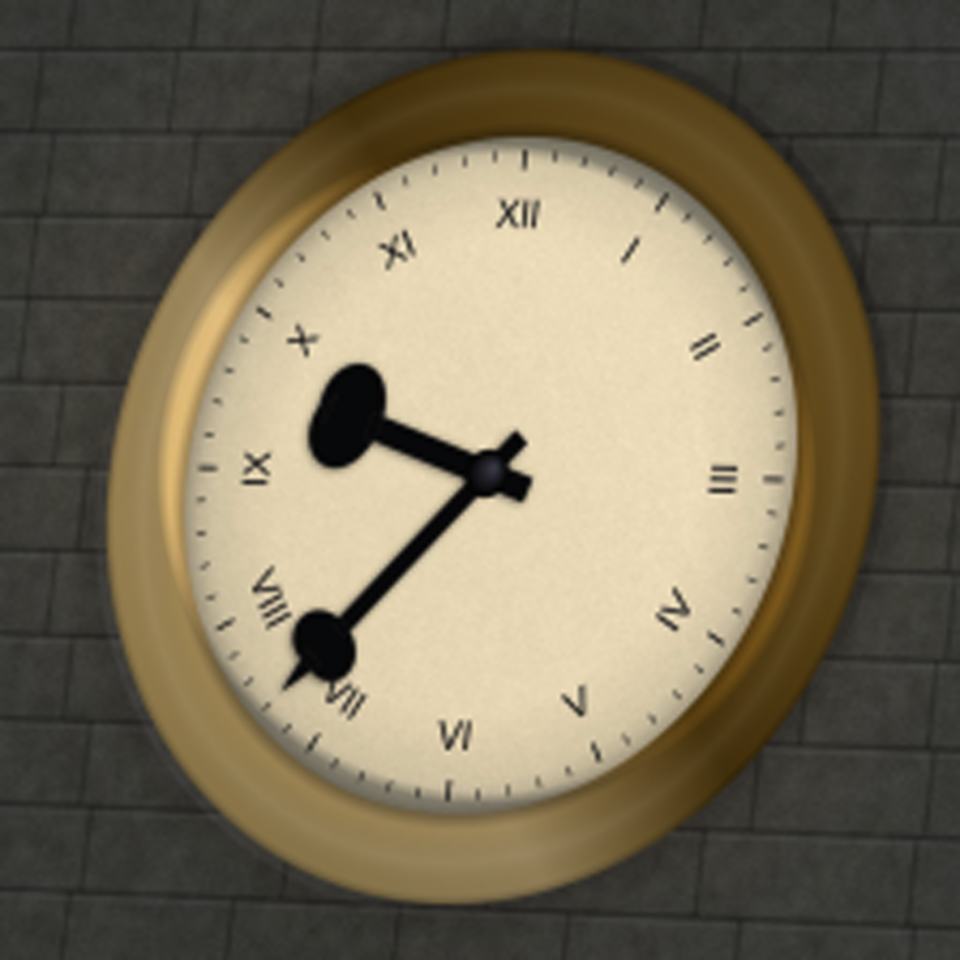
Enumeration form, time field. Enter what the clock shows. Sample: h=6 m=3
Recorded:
h=9 m=37
